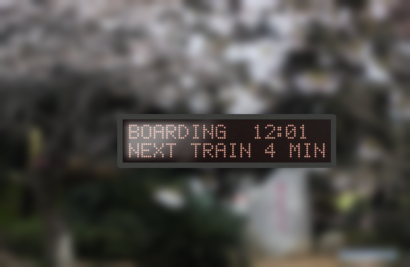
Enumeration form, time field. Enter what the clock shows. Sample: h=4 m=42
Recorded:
h=12 m=1
